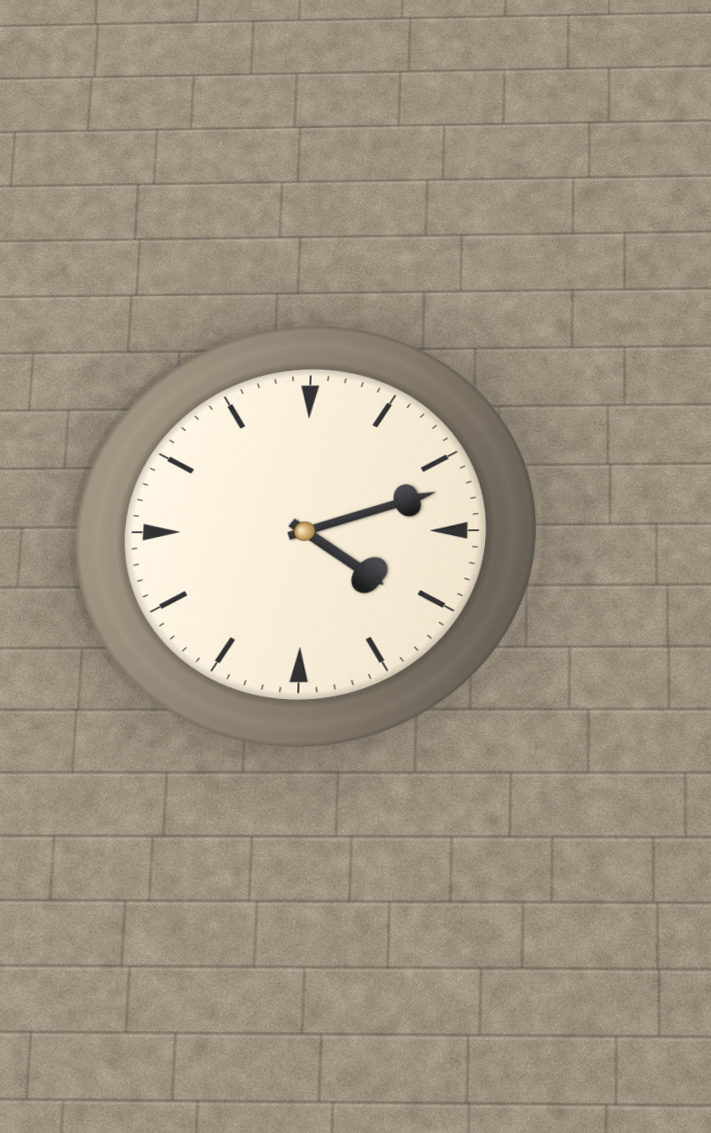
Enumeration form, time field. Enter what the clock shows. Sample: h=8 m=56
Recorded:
h=4 m=12
